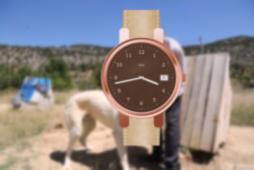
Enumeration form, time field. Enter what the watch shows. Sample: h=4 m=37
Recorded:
h=3 m=43
